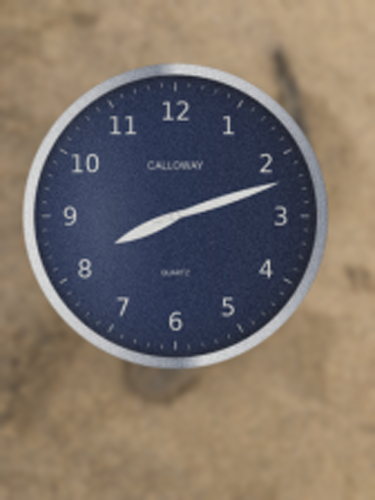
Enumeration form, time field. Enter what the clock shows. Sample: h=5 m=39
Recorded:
h=8 m=12
